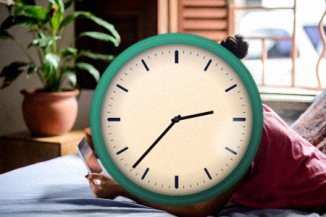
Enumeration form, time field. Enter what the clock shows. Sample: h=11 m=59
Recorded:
h=2 m=37
